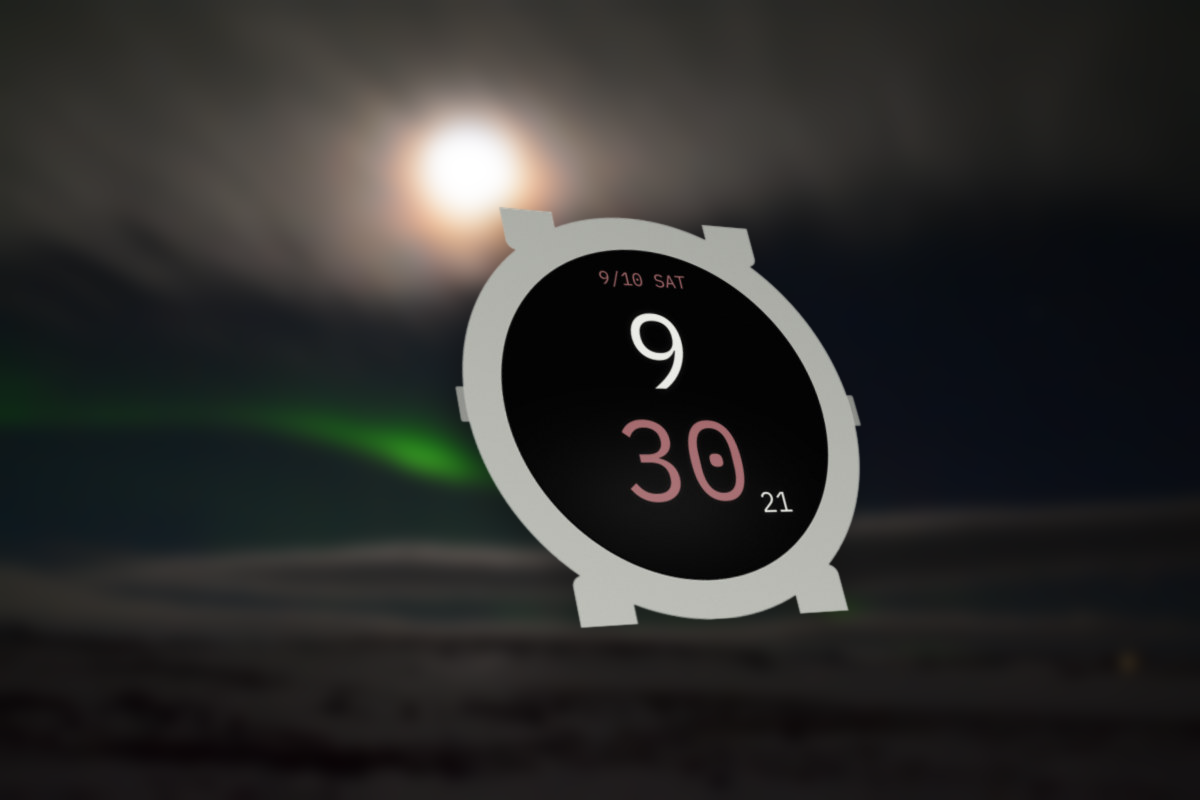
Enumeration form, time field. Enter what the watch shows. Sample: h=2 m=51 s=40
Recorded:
h=9 m=30 s=21
